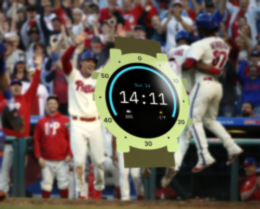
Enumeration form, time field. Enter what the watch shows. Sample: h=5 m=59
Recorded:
h=14 m=11
